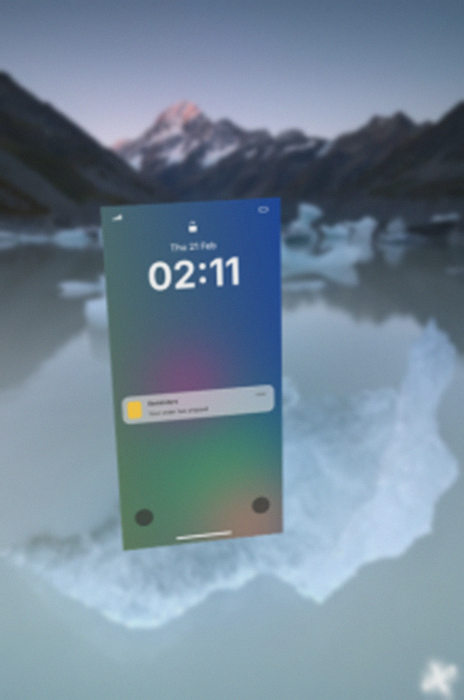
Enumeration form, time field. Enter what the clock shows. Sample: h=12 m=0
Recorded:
h=2 m=11
